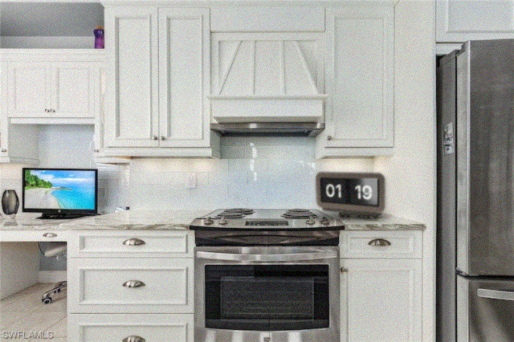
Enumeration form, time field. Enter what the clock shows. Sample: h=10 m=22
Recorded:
h=1 m=19
